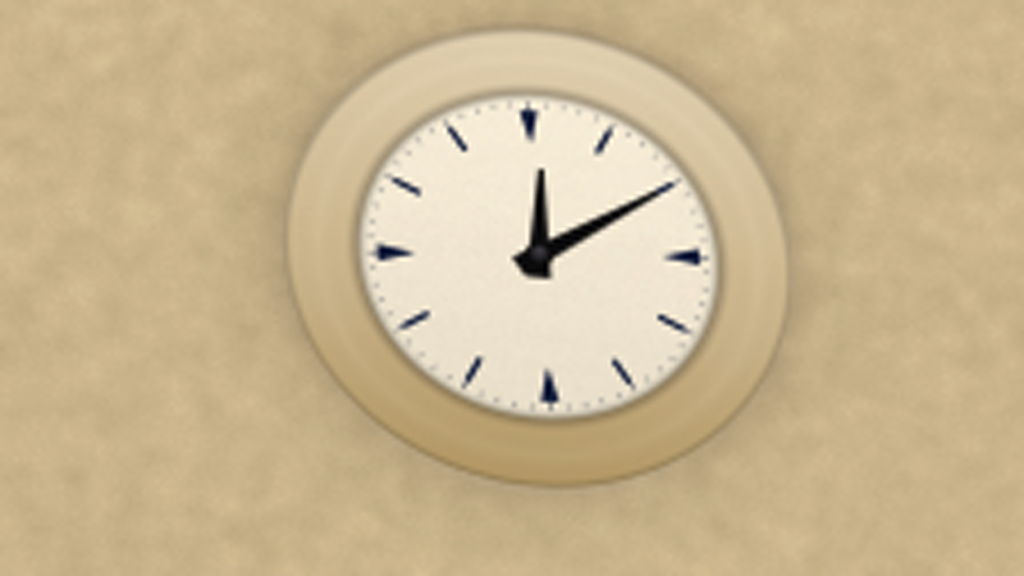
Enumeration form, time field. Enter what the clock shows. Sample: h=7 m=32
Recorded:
h=12 m=10
